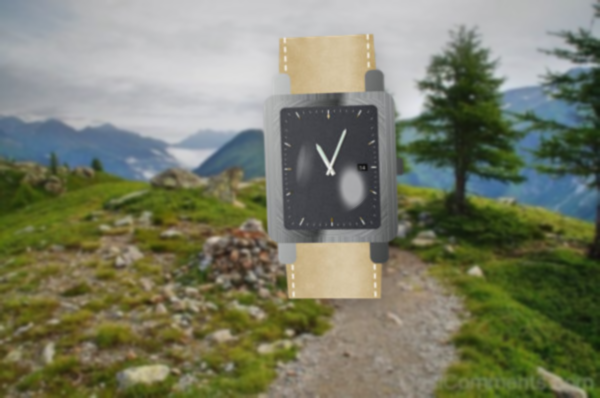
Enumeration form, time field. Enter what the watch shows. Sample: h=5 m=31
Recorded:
h=11 m=4
